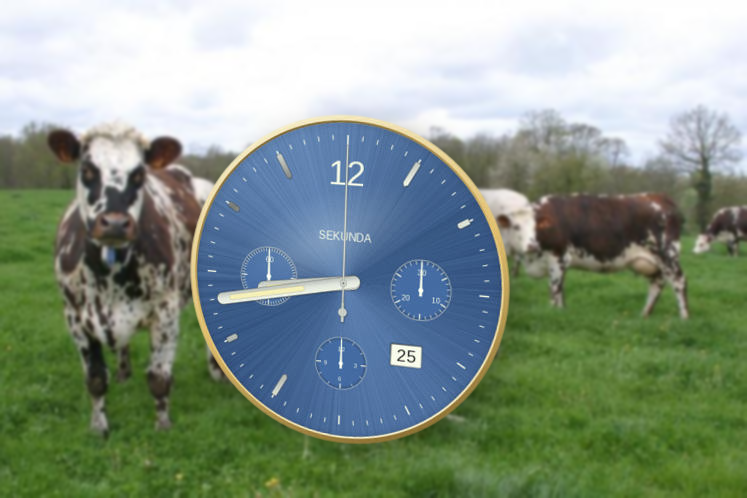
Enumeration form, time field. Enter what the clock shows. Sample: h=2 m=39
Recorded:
h=8 m=43
